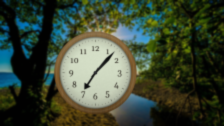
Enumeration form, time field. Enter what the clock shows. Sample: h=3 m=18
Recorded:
h=7 m=7
